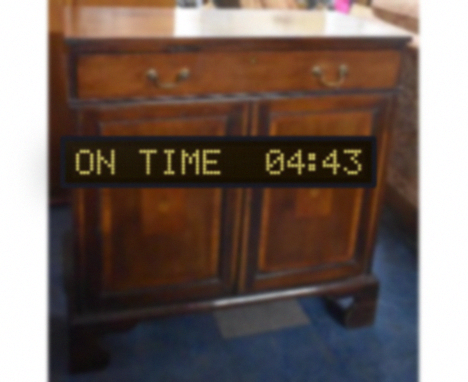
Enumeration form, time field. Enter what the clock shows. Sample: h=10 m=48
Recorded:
h=4 m=43
